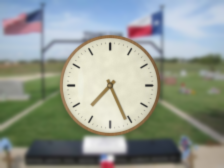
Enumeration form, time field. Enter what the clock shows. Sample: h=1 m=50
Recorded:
h=7 m=26
